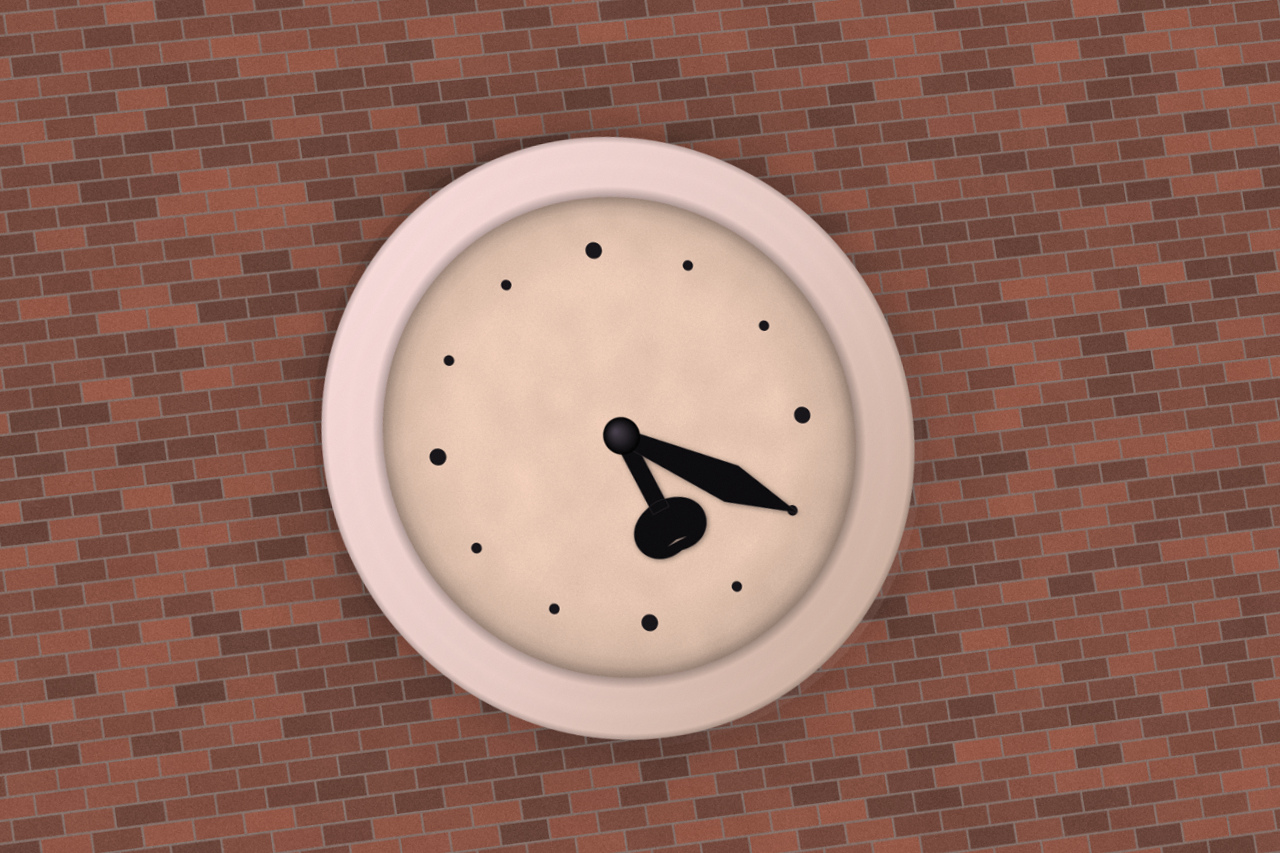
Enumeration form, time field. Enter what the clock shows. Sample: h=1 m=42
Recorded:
h=5 m=20
